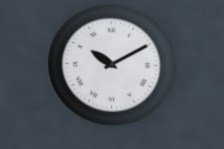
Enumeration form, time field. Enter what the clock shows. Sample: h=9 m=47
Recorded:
h=10 m=10
